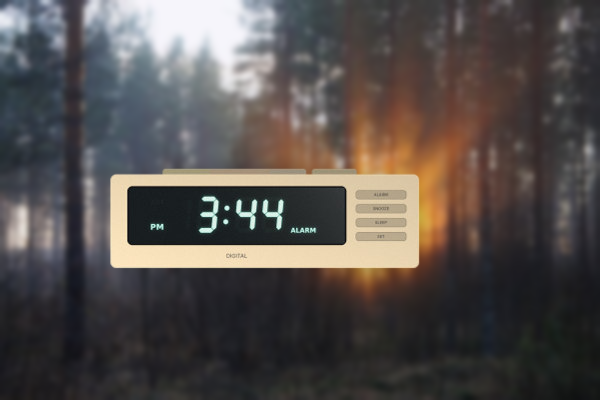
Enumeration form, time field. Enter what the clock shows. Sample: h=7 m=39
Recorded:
h=3 m=44
